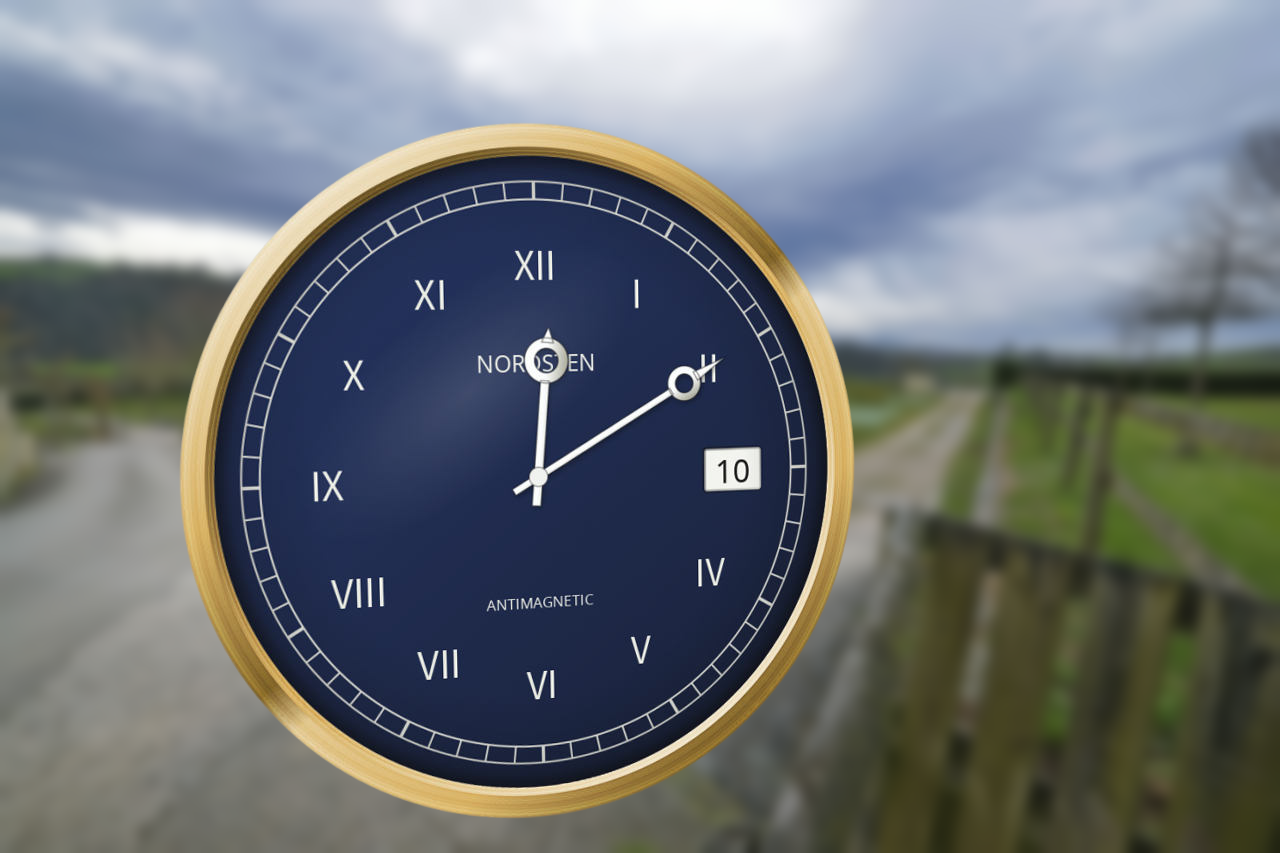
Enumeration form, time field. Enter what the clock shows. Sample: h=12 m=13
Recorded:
h=12 m=10
